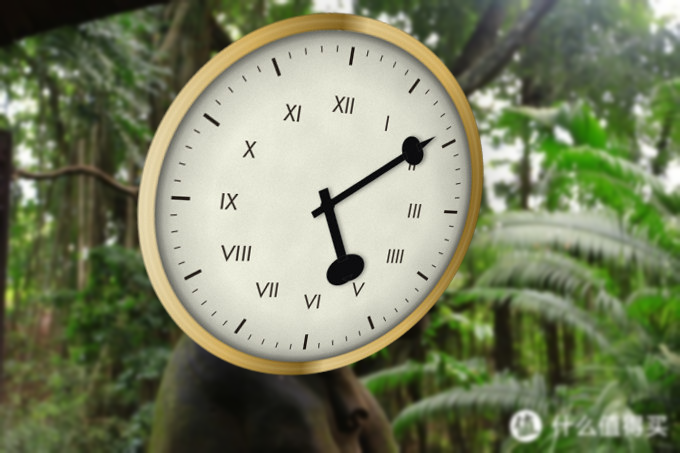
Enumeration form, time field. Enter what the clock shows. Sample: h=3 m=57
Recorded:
h=5 m=9
